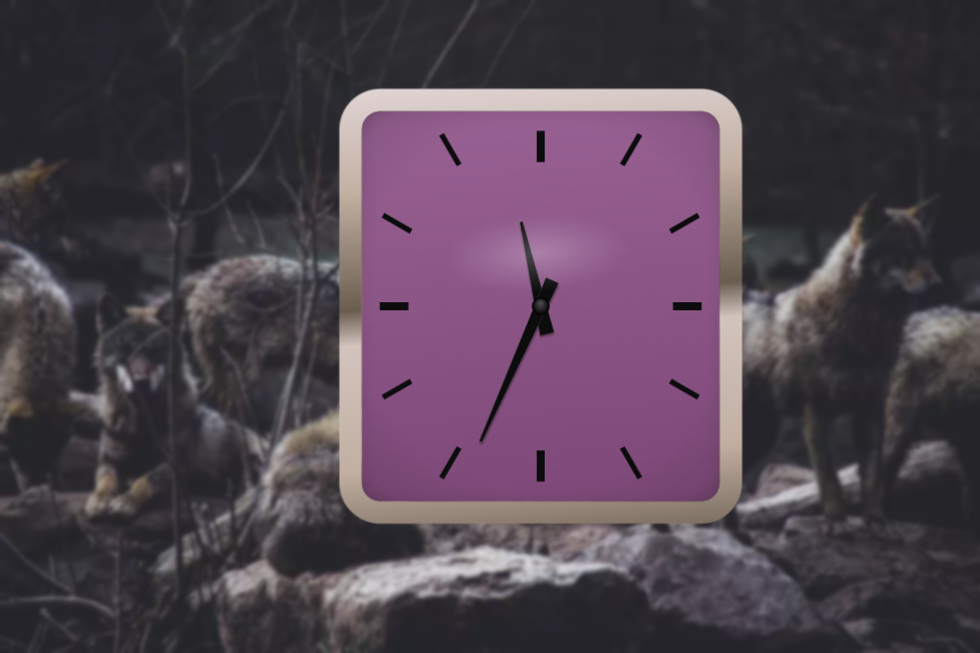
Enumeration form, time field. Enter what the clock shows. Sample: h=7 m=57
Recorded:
h=11 m=34
